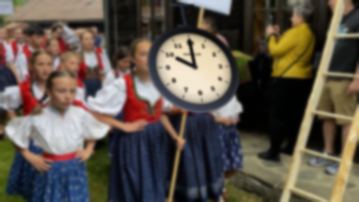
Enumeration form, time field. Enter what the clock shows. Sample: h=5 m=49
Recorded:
h=10 m=0
